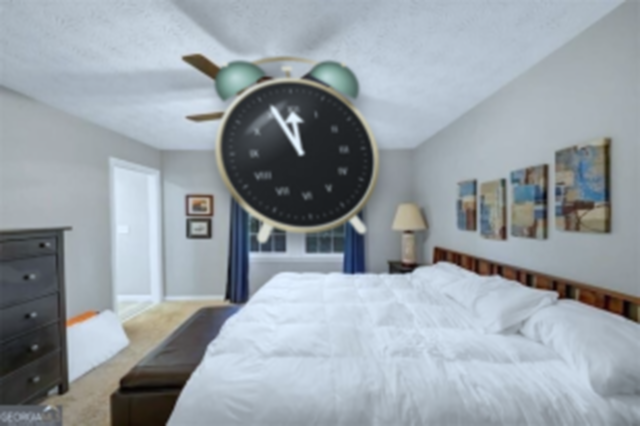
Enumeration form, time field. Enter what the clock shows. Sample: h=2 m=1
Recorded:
h=11 m=56
